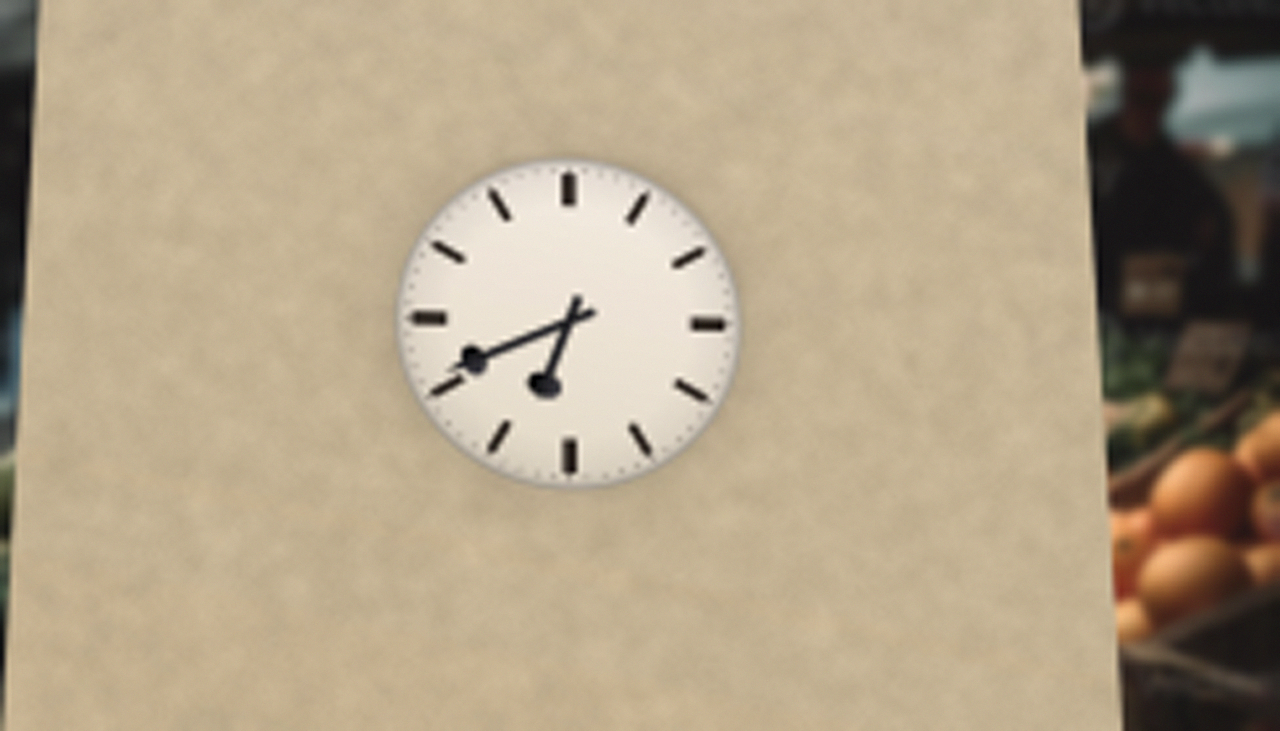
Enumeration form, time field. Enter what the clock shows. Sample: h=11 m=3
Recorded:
h=6 m=41
